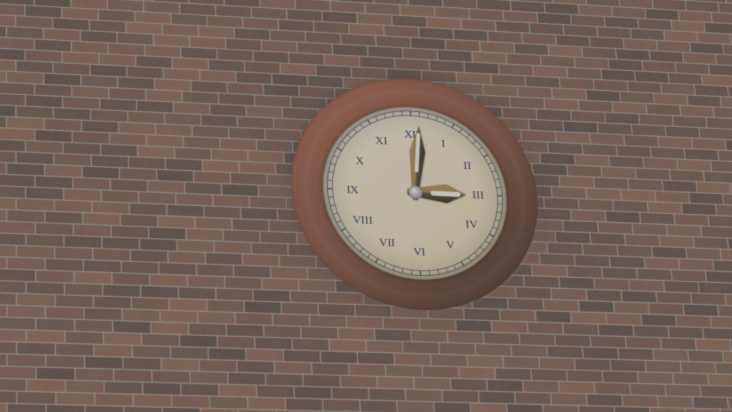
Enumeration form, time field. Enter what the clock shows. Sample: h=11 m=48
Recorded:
h=3 m=1
